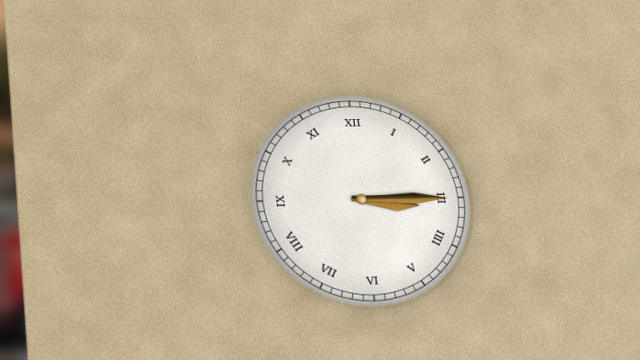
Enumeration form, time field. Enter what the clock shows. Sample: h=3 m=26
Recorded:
h=3 m=15
